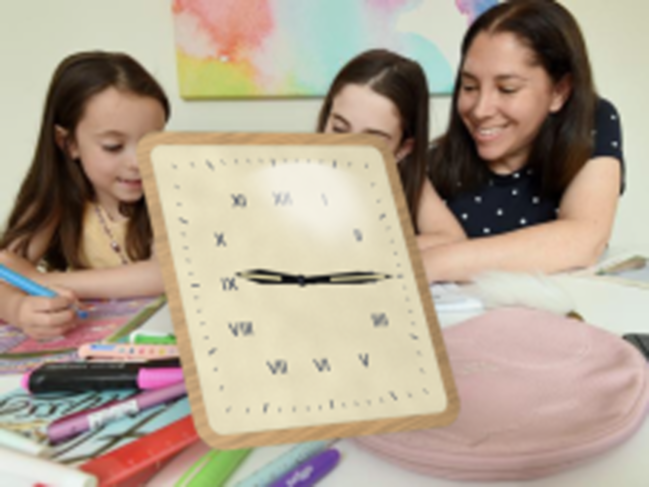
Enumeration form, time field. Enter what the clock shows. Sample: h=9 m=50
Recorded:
h=9 m=15
